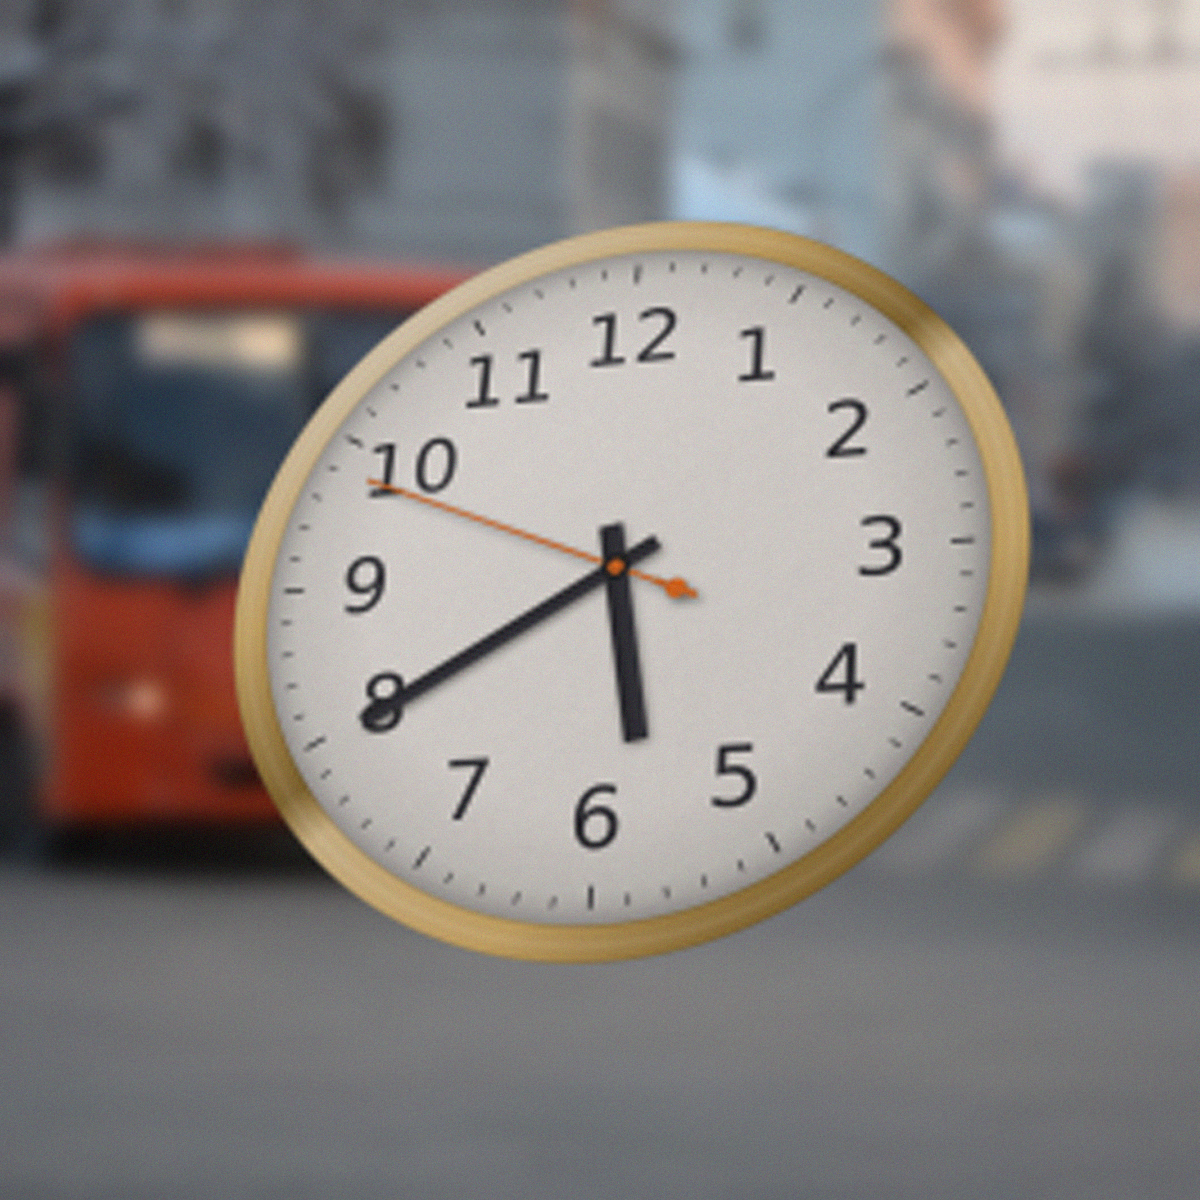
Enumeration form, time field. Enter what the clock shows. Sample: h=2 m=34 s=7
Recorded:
h=5 m=39 s=49
